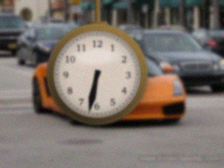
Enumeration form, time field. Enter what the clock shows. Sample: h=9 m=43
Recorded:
h=6 m=32
